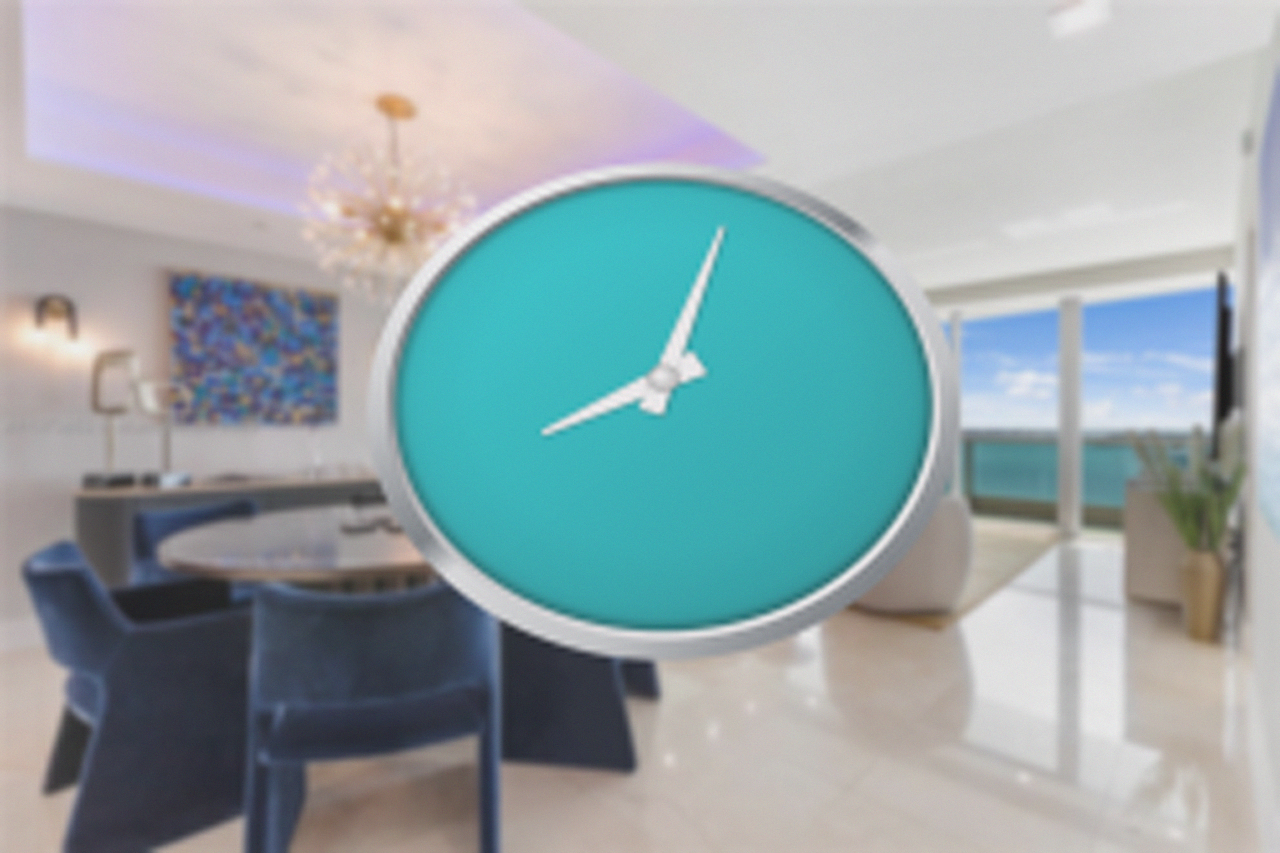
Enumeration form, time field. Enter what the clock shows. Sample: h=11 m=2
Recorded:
h=8 m=3
